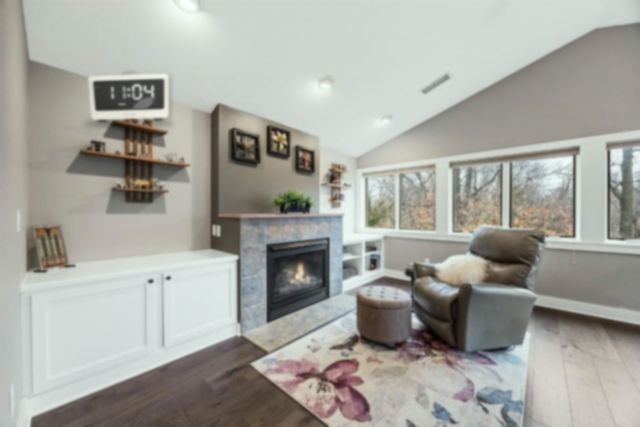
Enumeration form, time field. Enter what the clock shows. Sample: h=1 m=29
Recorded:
h=11 m=4
